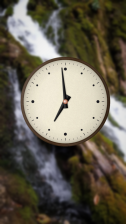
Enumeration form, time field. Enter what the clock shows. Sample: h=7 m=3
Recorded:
h=6 m=59
